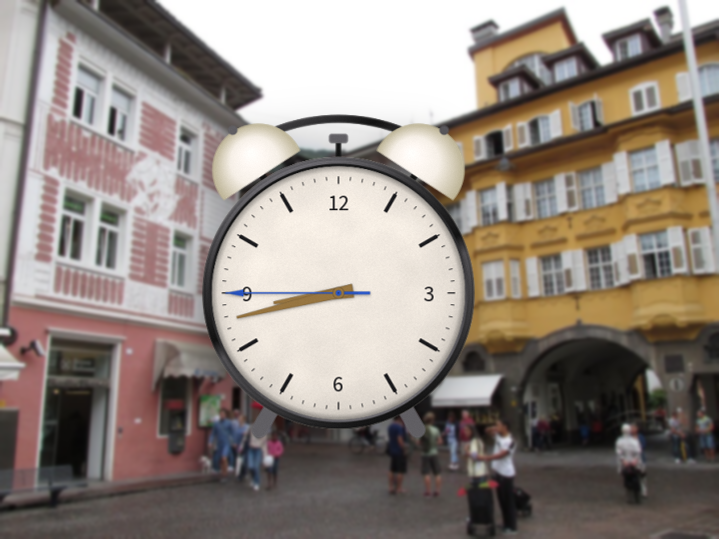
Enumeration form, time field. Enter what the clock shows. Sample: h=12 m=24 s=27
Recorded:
h=8 m=42 s=45
